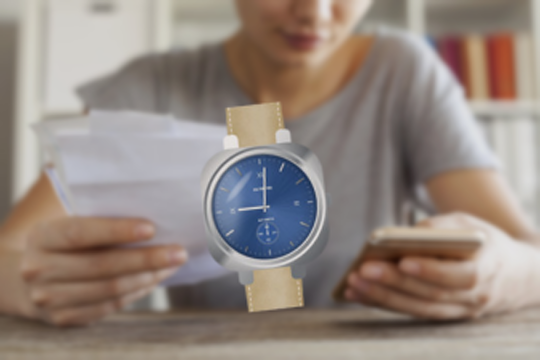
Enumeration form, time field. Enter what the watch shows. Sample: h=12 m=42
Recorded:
h=9 m=1
